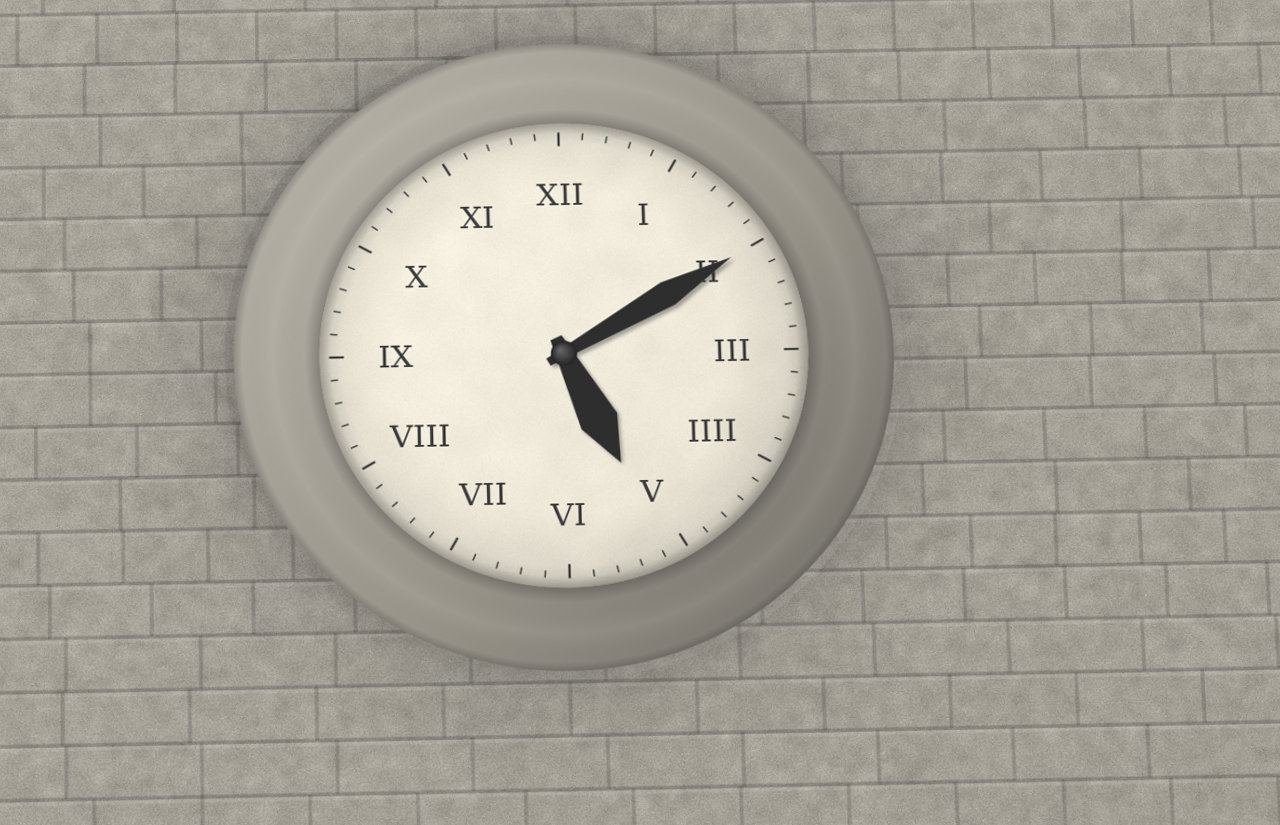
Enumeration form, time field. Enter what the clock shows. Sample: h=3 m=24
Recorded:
h=5 m=10
